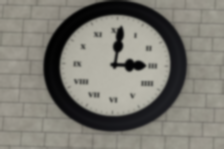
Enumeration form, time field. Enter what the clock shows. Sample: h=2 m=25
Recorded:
h=3 m=1
